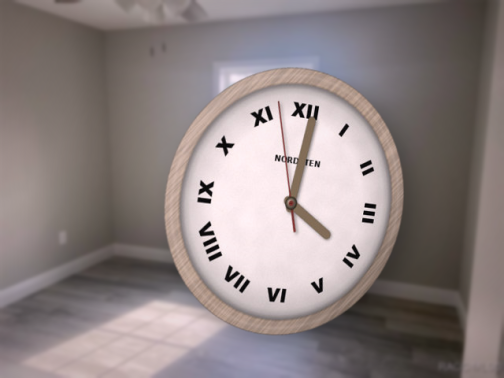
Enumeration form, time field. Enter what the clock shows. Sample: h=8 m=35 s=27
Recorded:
h=4 m=0 s=57
